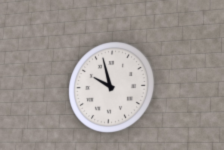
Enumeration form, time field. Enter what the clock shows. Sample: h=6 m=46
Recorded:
h=9 m=57
